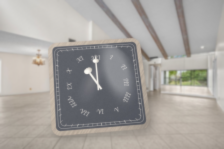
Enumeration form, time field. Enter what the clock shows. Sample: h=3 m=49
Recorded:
h=11 m=0
